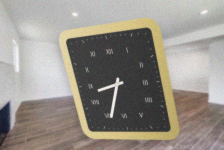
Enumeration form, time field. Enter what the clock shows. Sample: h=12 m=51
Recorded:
h=8 m=34
